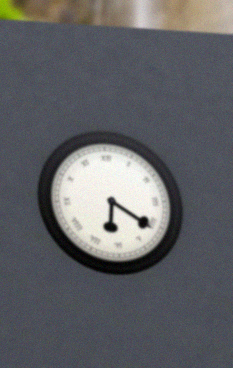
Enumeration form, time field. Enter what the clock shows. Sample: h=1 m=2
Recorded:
h=6 m=21
